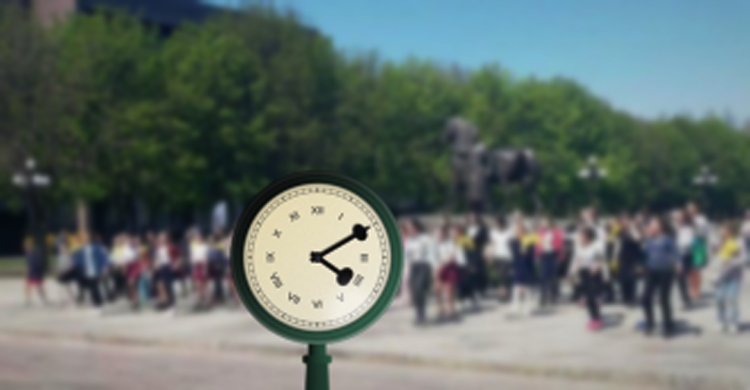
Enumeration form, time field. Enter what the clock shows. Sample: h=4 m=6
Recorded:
h=4 m=10
